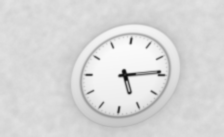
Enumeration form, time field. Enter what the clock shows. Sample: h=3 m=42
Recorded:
h=5 m=14
